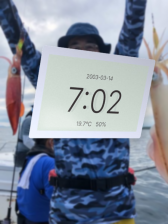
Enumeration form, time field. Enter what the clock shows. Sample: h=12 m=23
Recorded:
h=7 m=2
